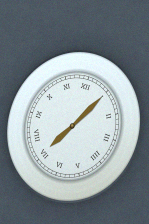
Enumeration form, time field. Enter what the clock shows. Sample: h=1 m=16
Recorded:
h=7 m=5
